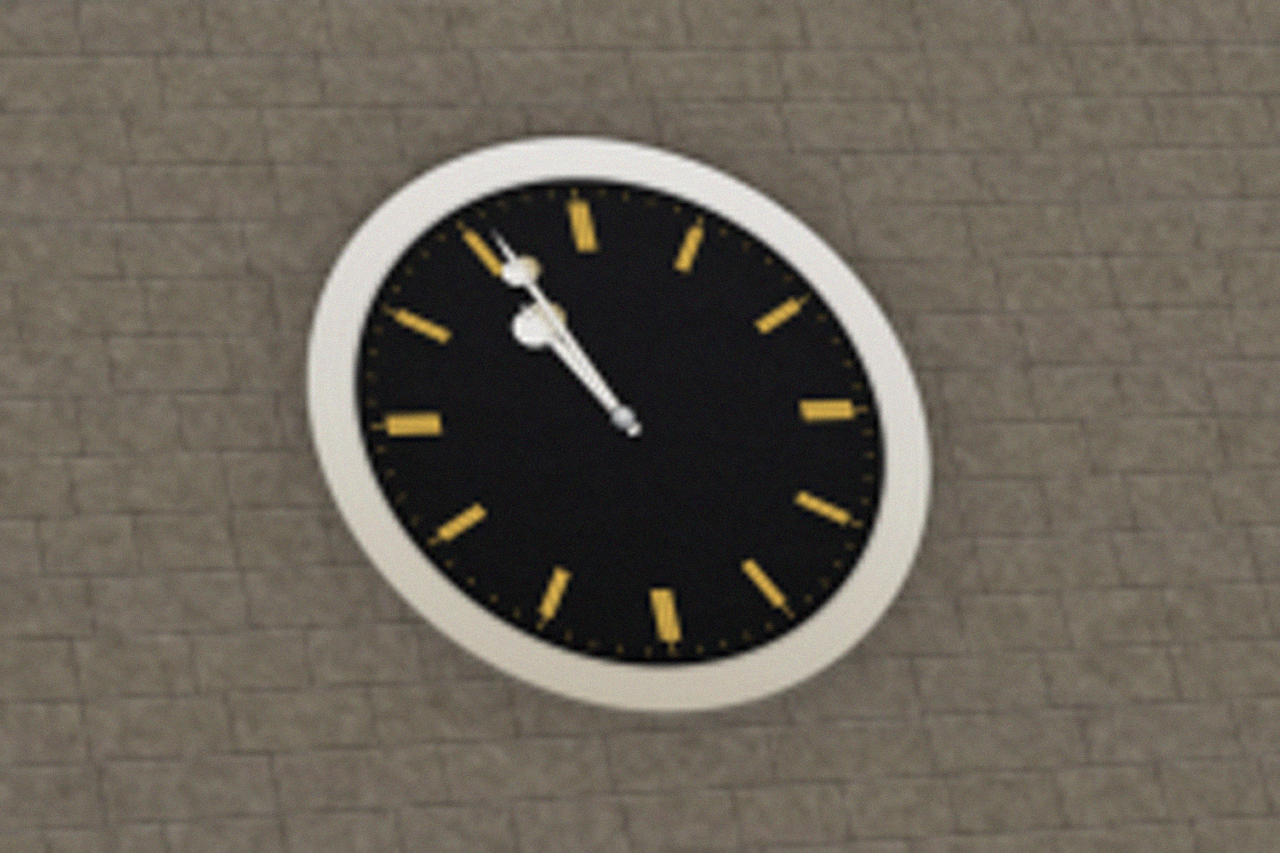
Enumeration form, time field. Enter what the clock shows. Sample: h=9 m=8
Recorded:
h=10 m=56
